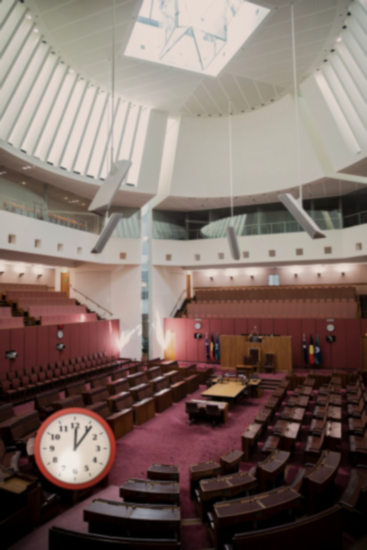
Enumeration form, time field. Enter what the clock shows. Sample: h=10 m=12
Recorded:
h=12 m=6
